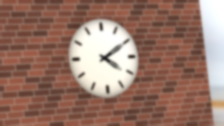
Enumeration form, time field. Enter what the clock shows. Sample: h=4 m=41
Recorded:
h=4 m=10
